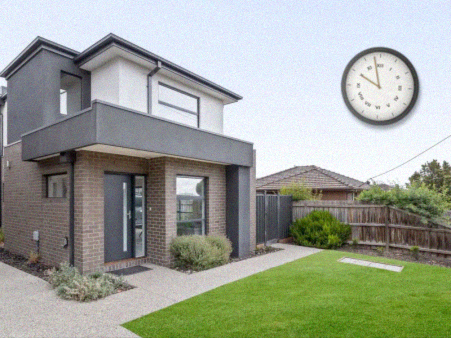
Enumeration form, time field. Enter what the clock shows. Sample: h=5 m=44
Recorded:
h=9 m=58
